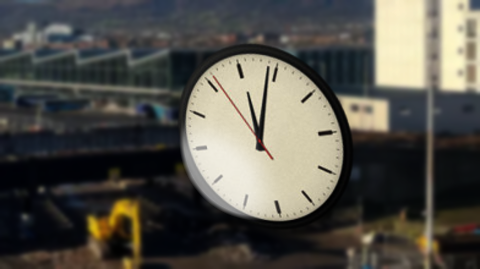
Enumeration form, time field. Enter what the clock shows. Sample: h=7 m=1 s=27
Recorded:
h=12 m=3 s=56
